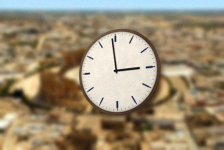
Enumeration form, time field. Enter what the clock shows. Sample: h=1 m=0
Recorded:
h=2 m=59
